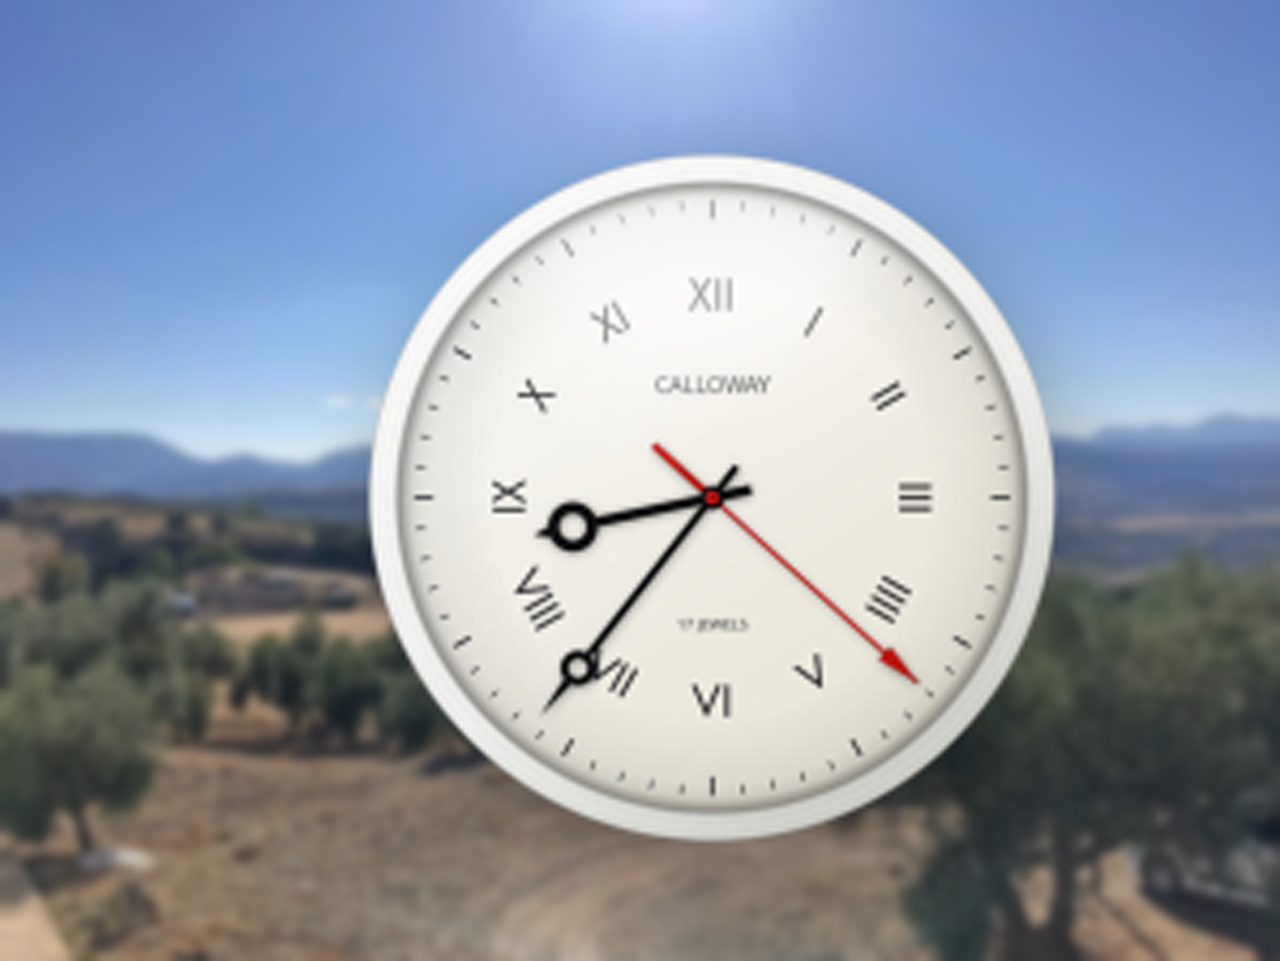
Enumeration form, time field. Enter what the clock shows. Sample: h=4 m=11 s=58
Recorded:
h=8 m=36 s=22
